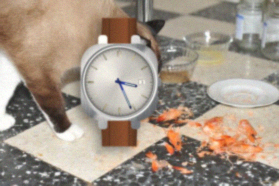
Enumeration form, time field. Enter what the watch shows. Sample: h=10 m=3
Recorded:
h=3 m=26
